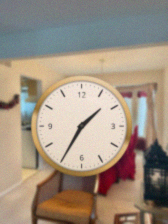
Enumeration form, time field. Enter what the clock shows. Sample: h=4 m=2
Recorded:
h=1 m=35
